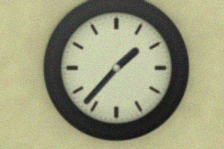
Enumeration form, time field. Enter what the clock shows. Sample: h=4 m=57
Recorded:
h=1 m=37
